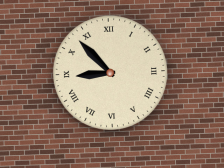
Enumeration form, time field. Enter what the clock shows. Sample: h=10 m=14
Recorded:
h=8 m=53
